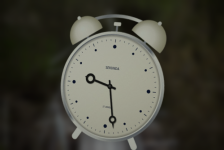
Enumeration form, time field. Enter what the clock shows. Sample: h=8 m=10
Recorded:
h=9 m=28
